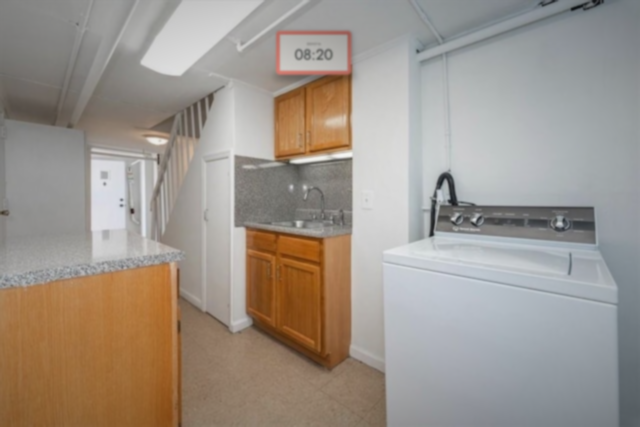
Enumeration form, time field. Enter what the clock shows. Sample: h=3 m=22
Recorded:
h=8 m=20
